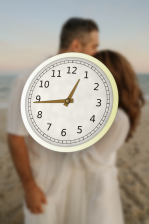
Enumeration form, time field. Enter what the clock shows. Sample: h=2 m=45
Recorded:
h=12 m=44
